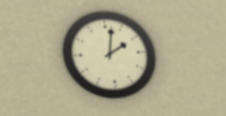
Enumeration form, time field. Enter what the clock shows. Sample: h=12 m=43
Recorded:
h=2 m=2
